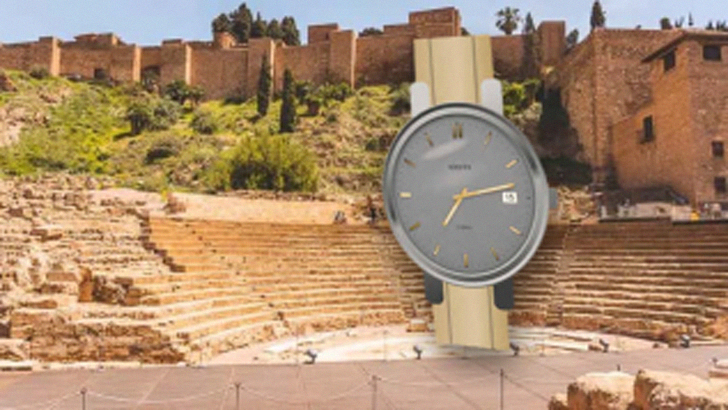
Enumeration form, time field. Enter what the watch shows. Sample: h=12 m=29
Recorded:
h=7 m=13
